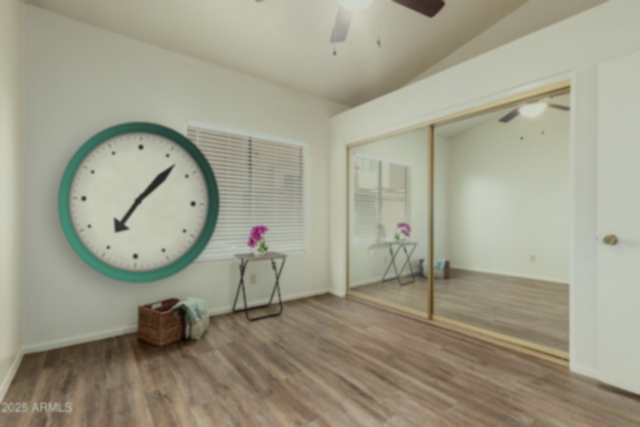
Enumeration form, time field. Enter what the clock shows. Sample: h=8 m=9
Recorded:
h=7 m=7
